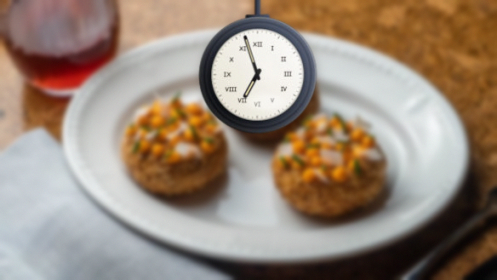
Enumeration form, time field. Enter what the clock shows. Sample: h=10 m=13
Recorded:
h=6 m=57
